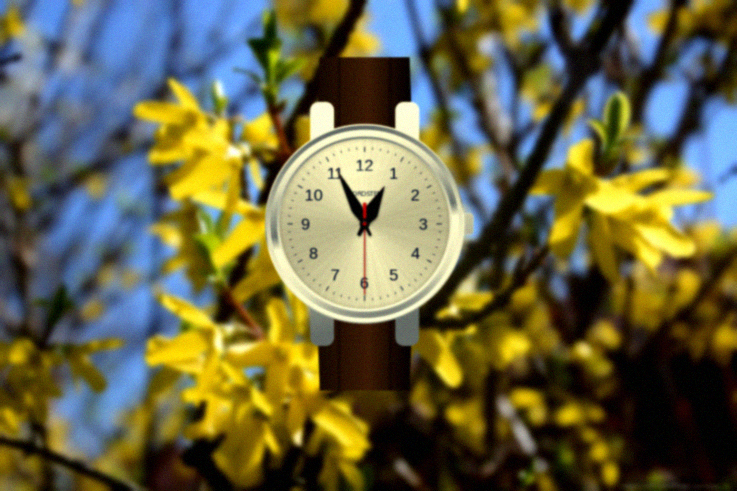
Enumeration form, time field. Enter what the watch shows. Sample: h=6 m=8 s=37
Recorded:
h=12 m=55 s=30
